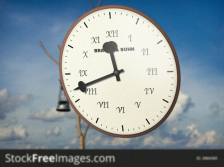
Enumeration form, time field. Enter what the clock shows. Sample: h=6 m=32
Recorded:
h=11 m=42
